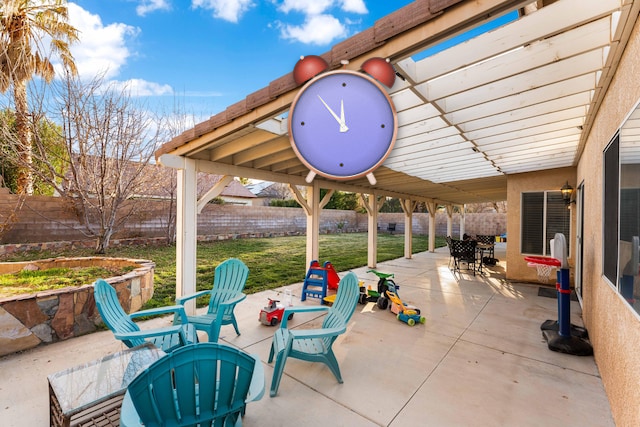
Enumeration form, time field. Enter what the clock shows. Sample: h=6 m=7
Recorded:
h=11 m=53
